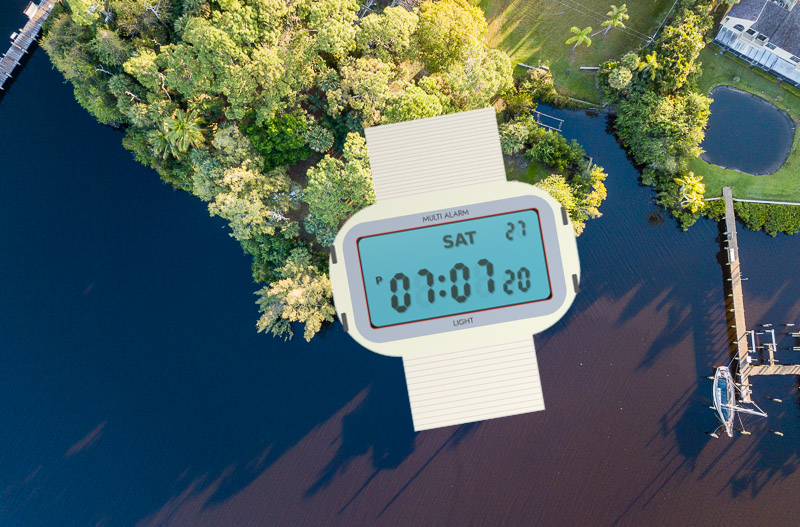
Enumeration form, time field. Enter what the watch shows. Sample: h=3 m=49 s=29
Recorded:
h=7 m=7 s=20
